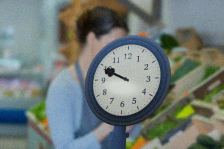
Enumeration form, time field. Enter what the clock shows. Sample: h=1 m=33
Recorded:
h=9 m=49
